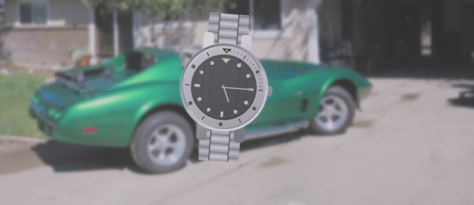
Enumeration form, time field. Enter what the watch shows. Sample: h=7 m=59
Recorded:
h=5 m=15
